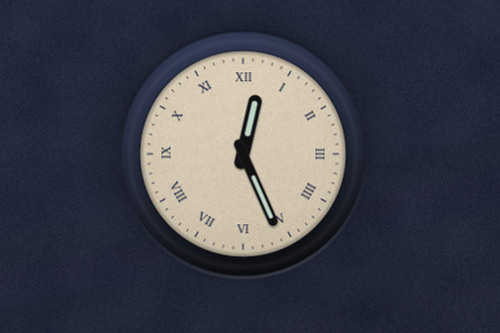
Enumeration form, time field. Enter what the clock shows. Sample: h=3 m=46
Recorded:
h=12 m=26
